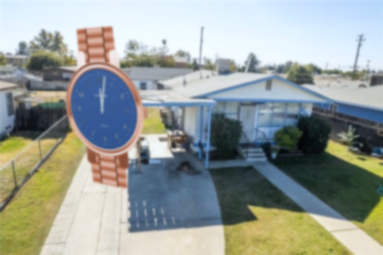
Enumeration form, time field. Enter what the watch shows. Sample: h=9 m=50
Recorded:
h=12 m=2
